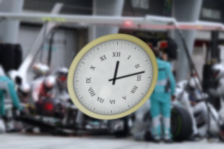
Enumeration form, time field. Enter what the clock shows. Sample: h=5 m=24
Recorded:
h=12 m=13
